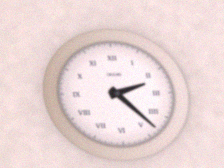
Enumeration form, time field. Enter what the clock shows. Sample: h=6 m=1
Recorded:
h=2 m=23
